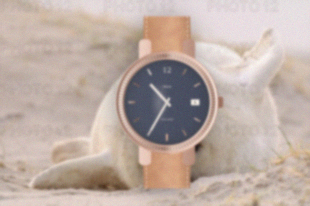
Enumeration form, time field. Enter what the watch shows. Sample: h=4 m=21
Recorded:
h=10 m=35
